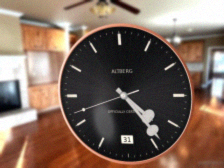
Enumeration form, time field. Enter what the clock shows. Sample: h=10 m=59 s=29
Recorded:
h=4 m=23 s=42
